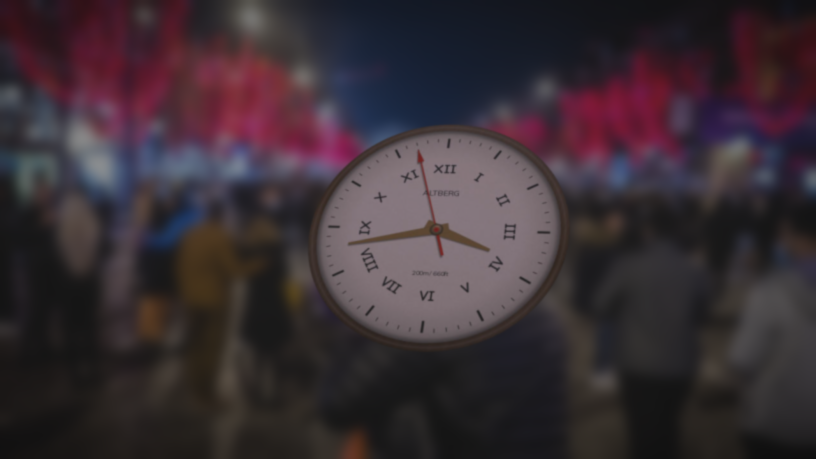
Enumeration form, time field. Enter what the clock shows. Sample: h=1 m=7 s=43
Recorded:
h=3 m=42 s=57
